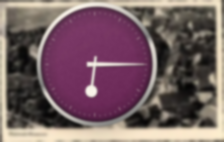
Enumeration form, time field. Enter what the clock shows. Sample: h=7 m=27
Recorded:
h=6 m=15
